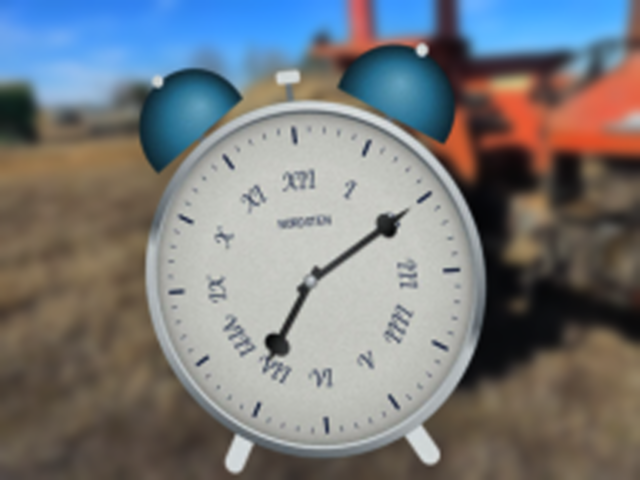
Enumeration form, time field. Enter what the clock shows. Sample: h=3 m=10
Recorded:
h=7 m=10
